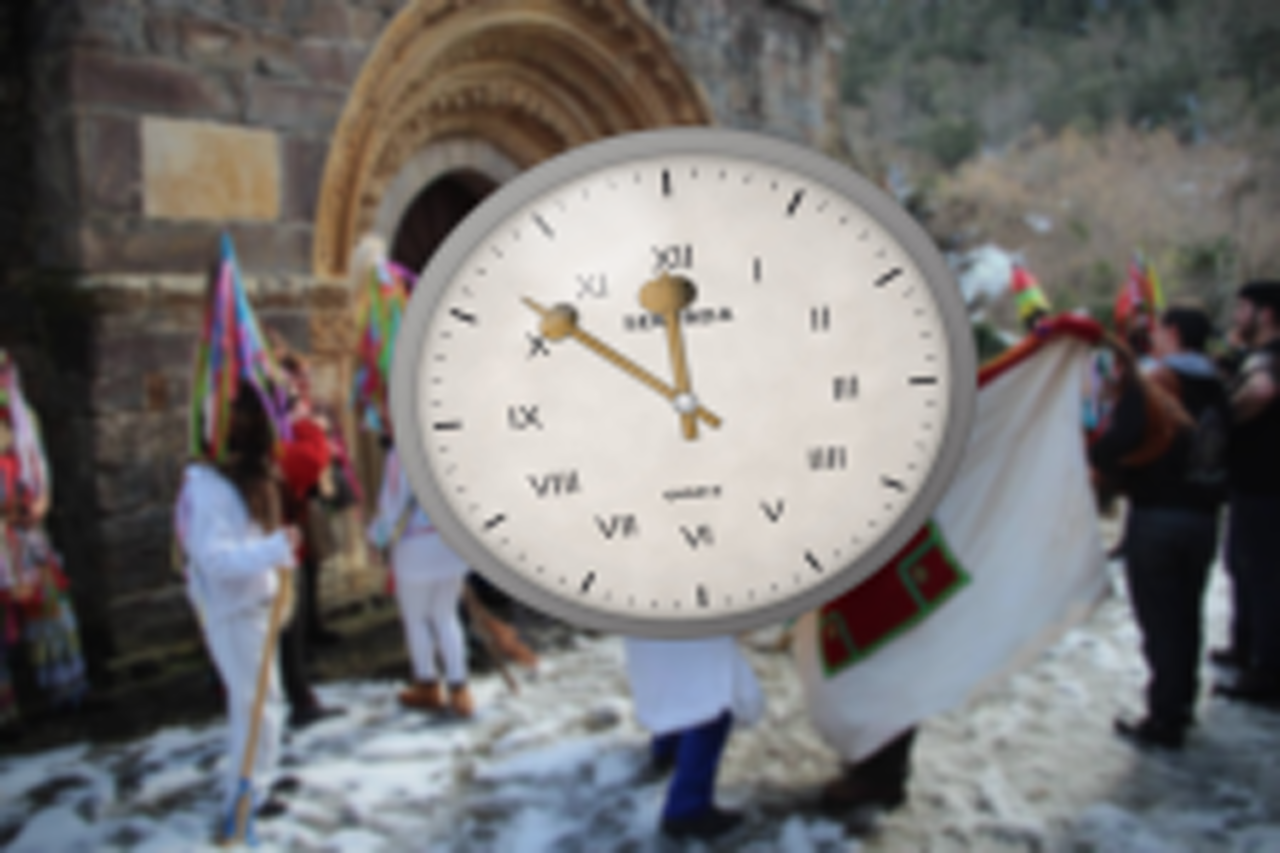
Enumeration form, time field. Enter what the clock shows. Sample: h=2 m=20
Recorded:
h=11 m=52
